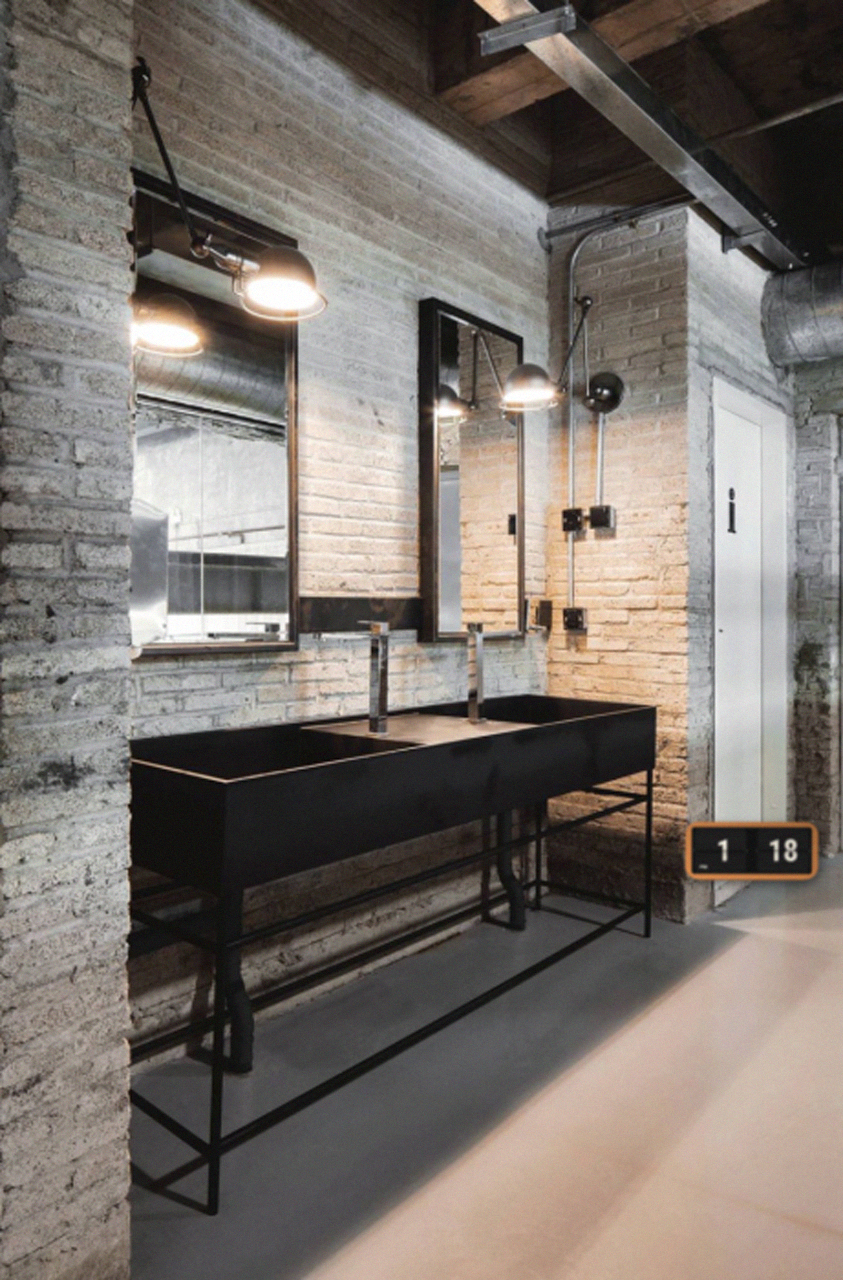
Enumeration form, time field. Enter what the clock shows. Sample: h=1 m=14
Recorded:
h=1 m=18
